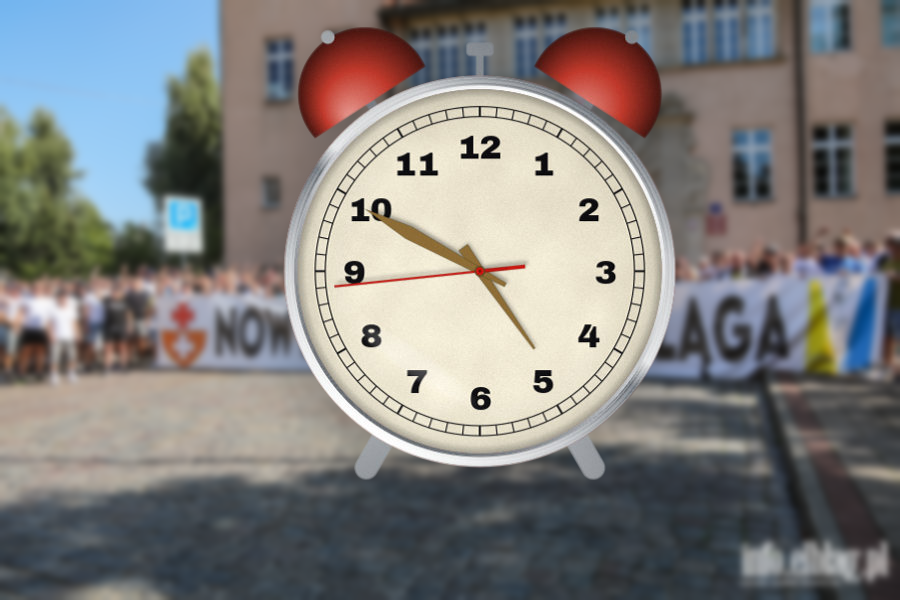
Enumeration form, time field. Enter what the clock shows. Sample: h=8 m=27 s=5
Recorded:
h=4 m=49 s=44
